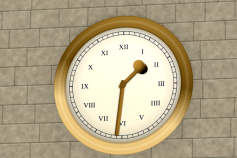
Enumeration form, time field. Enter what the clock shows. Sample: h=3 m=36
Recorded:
h=1 m=31
